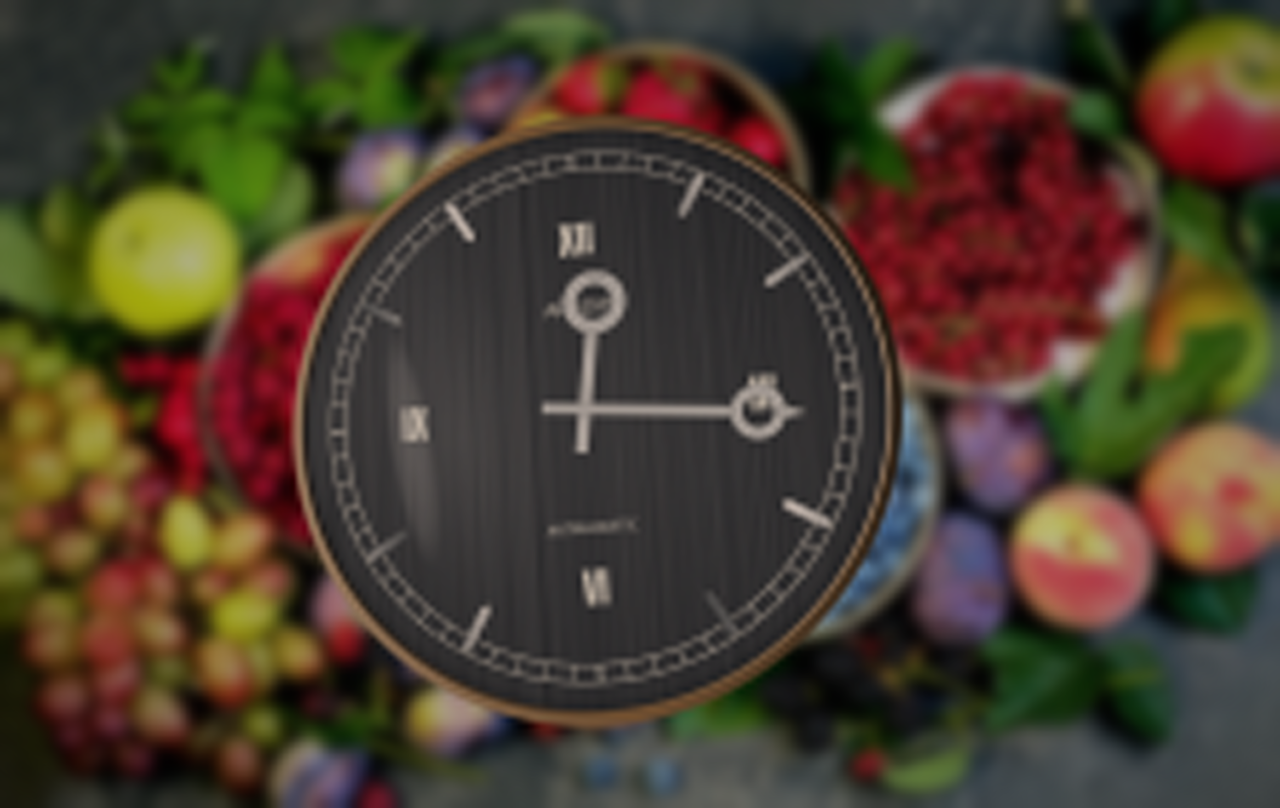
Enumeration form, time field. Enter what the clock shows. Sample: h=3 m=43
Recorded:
h=12 m=16
